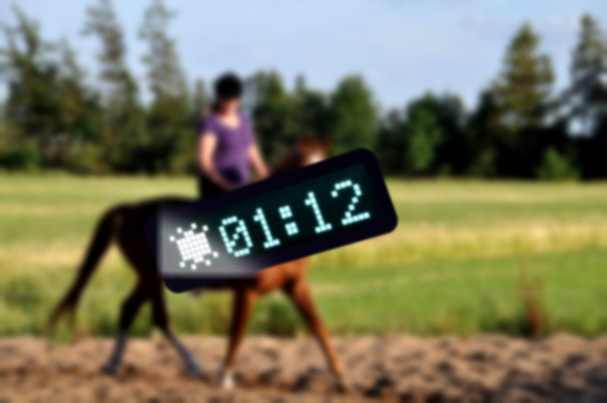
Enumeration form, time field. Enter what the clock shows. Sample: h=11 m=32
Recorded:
h=1 m=12
